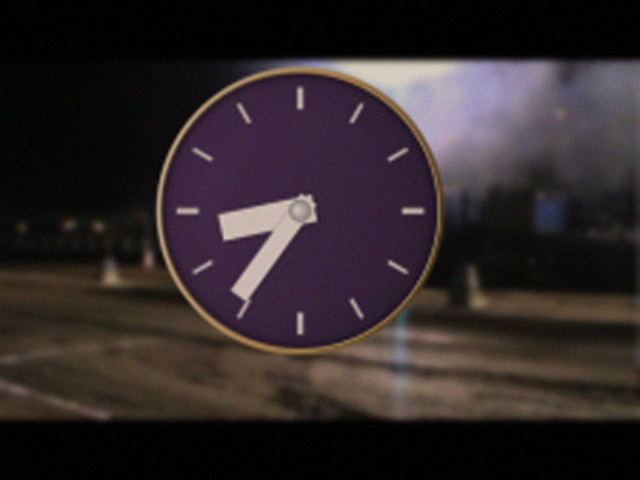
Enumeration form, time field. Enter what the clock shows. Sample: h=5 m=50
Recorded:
h=8 m=36
